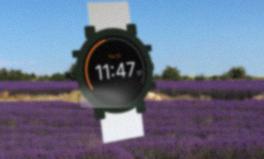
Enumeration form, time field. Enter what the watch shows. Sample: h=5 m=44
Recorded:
h=11 m=47
